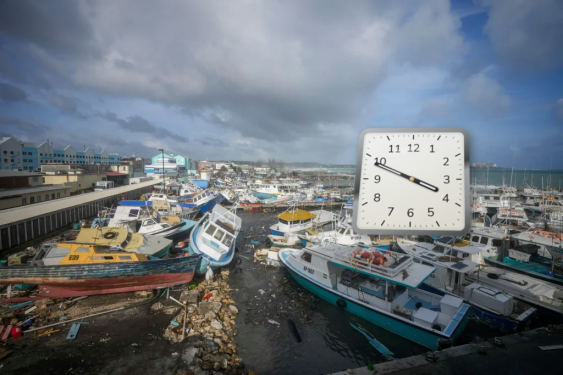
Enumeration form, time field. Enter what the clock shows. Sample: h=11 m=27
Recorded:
h=3 m=49
